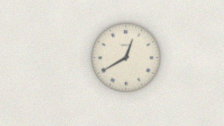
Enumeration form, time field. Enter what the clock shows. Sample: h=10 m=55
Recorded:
h=12 m=40
